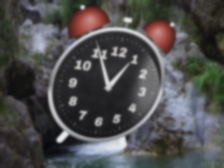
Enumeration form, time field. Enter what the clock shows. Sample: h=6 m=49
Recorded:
h=12 m=55
